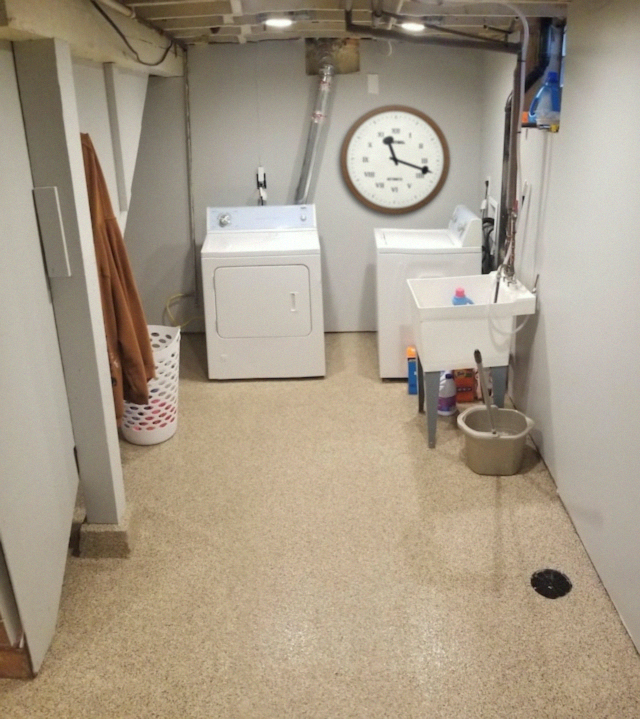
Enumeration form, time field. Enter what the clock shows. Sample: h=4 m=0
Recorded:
h=11 m=18
